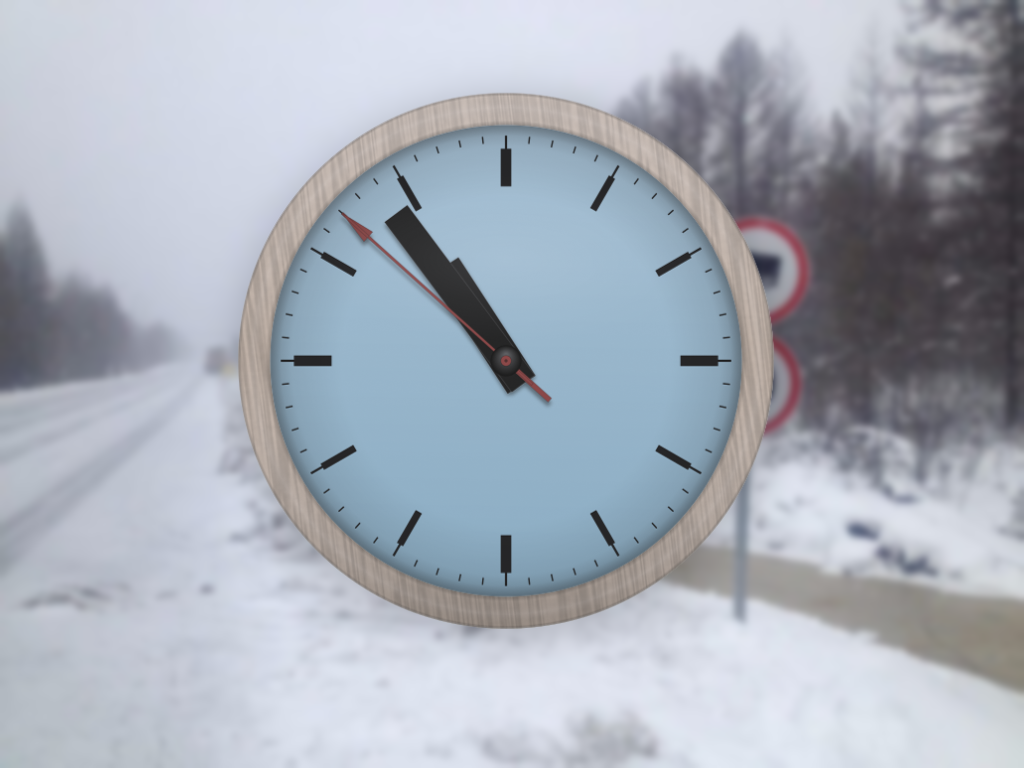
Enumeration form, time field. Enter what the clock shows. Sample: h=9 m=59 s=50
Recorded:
h=10 m=53 s=52
